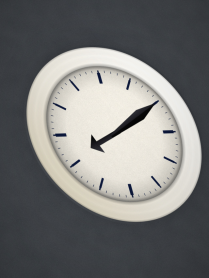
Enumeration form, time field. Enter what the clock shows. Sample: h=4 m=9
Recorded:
h=8 m=10
